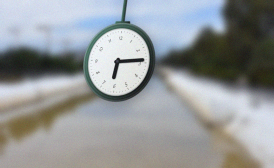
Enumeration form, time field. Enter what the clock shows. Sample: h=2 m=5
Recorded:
h=6 m=14
